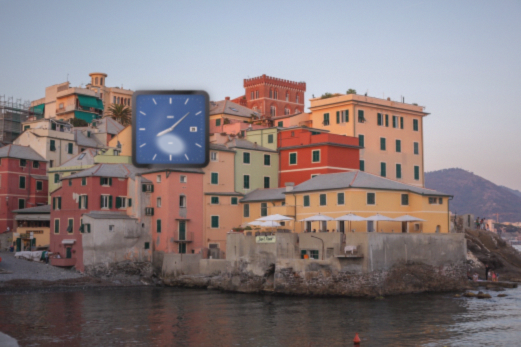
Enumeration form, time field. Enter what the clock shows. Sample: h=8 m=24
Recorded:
h=8 m=8
